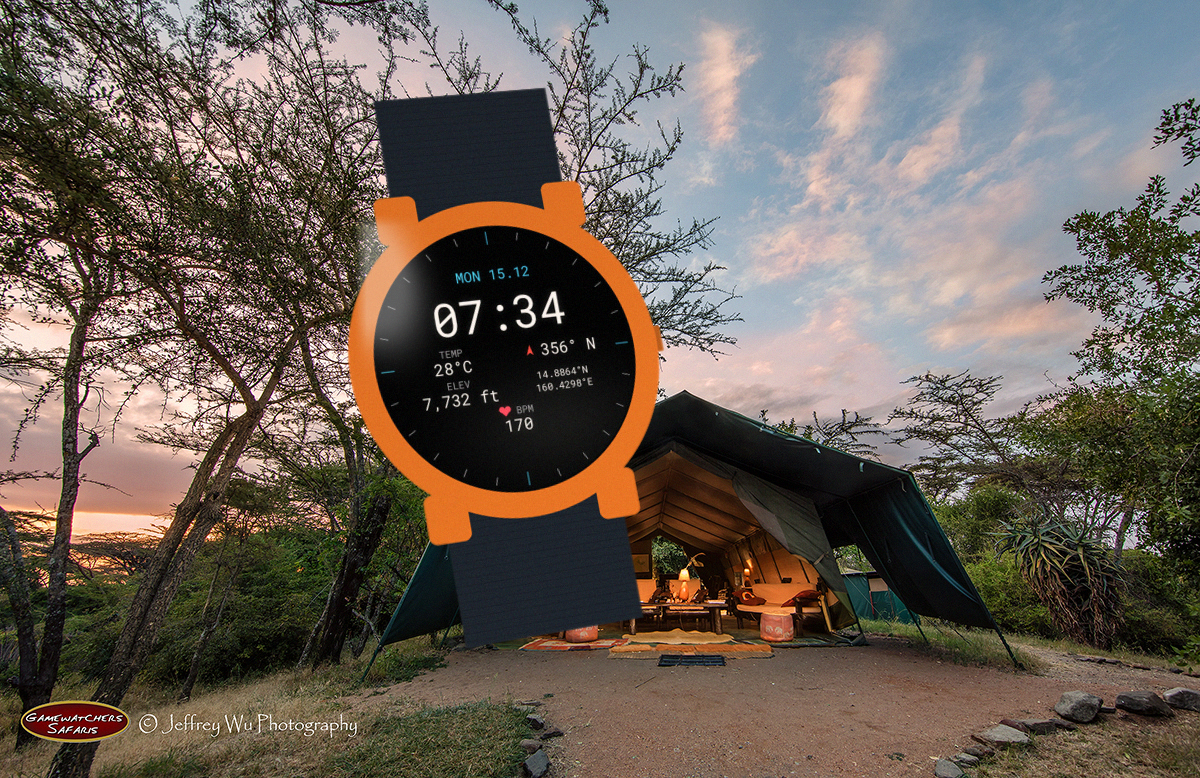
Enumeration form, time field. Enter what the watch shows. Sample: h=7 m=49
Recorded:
h=7 m=34
